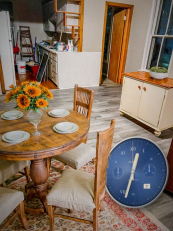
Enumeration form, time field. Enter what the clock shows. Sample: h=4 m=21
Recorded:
h=12 m=33
